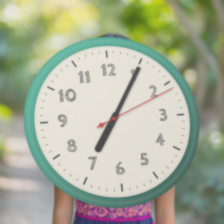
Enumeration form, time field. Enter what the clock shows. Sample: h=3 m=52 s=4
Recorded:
h=7 m=5 s=11
